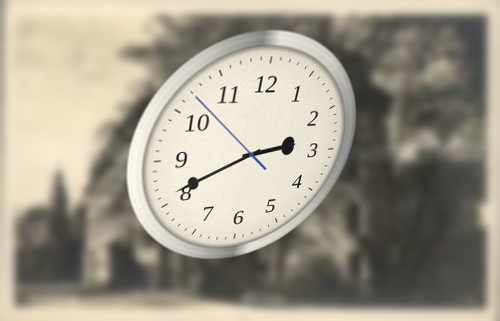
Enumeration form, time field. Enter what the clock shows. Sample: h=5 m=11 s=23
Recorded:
h=2 m=40 s=52
